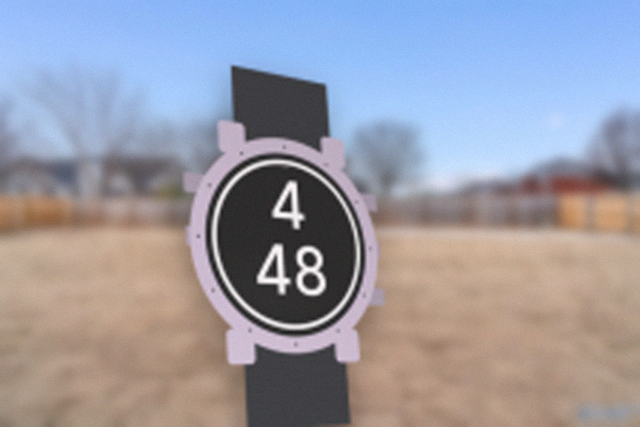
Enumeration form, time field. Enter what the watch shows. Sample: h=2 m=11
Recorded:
h=4 m=48
